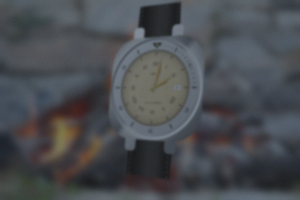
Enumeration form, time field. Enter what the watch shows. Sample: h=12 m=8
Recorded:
h=2 m=2
